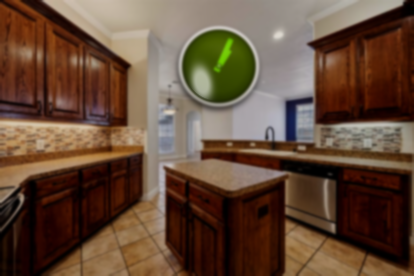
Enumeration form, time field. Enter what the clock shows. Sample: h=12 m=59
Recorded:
h=1 m=4
